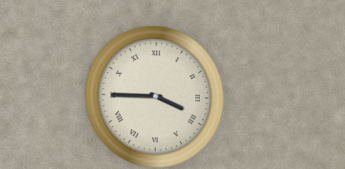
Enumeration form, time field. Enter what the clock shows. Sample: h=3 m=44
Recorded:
h=3 m=45
